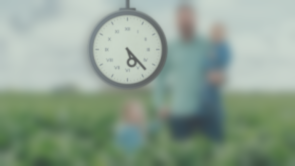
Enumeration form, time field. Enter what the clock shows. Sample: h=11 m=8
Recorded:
h=5 m=23
